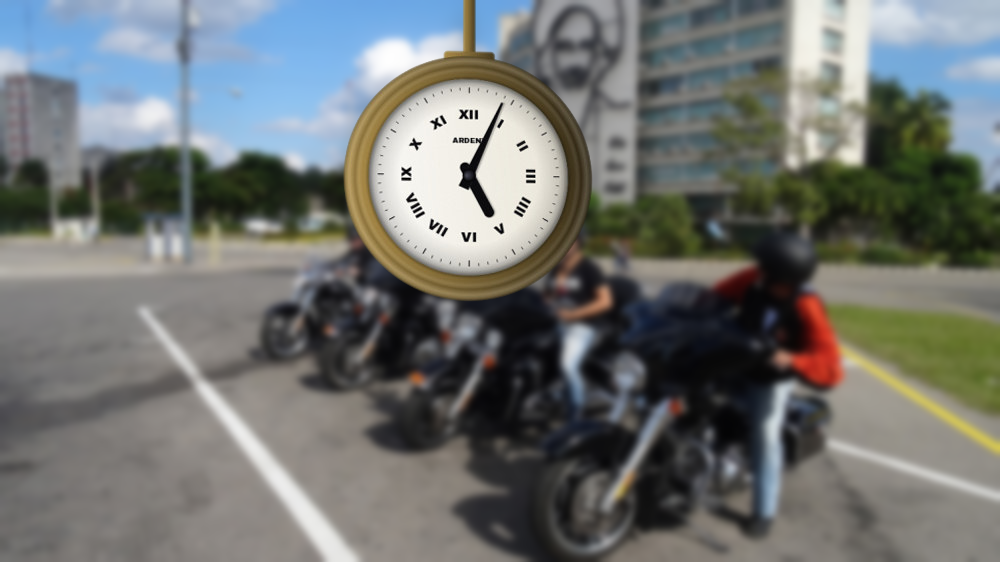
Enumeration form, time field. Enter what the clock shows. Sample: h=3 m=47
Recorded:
h=5 m=4
